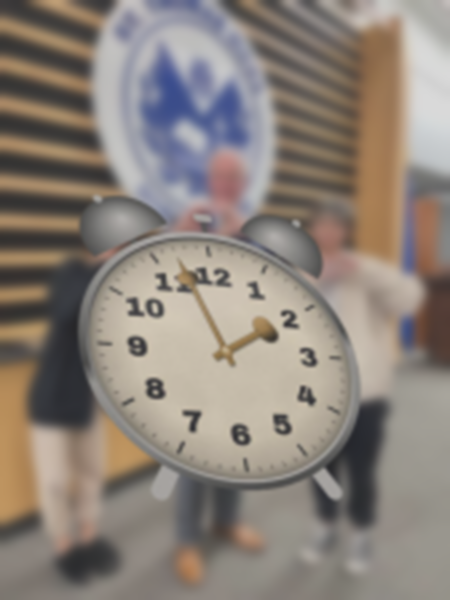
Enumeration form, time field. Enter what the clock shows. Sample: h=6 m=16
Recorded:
h=1 m=57
